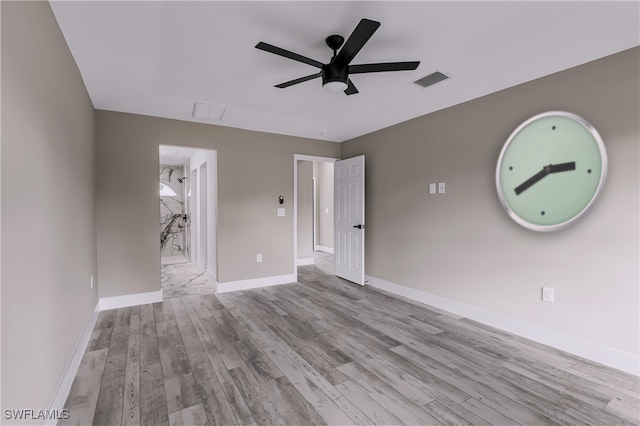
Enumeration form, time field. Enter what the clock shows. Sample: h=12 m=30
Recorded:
h=2 m=39
